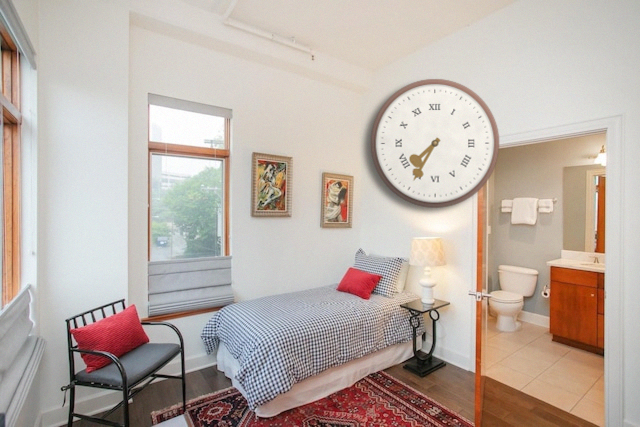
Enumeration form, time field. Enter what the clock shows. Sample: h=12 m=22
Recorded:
h=7 m=35
